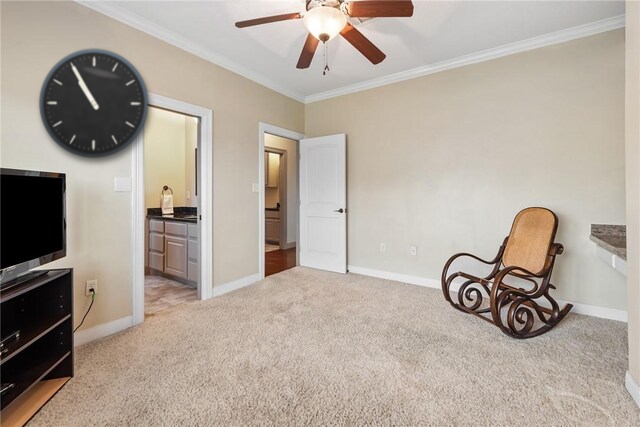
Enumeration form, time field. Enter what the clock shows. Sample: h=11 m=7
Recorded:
h=10 m=55
